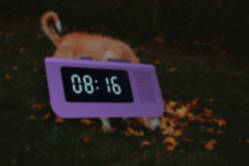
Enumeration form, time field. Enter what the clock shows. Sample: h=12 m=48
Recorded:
h=8 m=16
